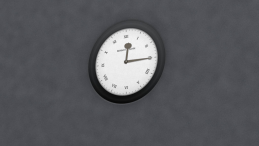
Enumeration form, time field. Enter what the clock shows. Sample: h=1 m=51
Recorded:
h=12 m=15
